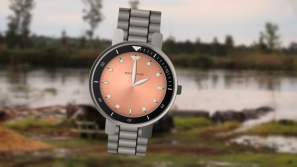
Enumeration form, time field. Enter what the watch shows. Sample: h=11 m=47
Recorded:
h=2 m=0
